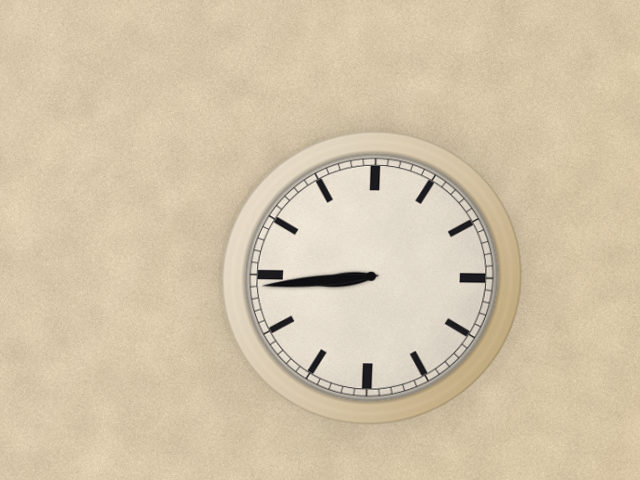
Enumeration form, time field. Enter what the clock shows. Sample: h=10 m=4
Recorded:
h=8 m=44
